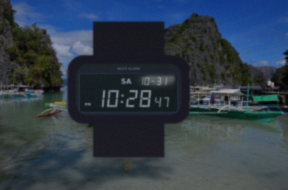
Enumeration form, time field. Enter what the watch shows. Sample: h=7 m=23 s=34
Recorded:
h=10 m=28 s=47
